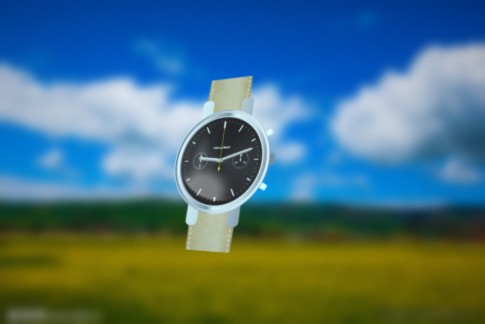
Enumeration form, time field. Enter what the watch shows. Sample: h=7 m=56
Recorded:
h=9 m=12
